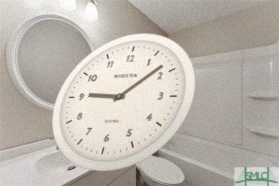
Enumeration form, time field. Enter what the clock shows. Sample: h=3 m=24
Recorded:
h=9 m=8
